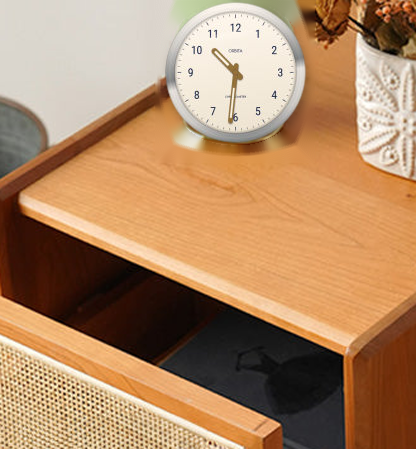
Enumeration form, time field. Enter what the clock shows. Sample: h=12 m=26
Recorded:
h=10 m=31
